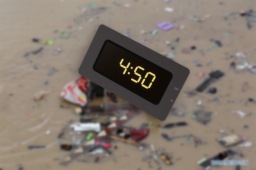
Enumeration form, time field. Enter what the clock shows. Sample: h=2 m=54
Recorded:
h=4 m=50
